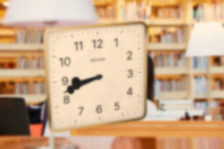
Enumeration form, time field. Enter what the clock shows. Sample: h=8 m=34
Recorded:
h=8 m=42
